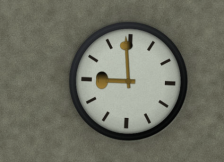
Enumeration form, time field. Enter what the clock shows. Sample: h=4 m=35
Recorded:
h=8 m=59
